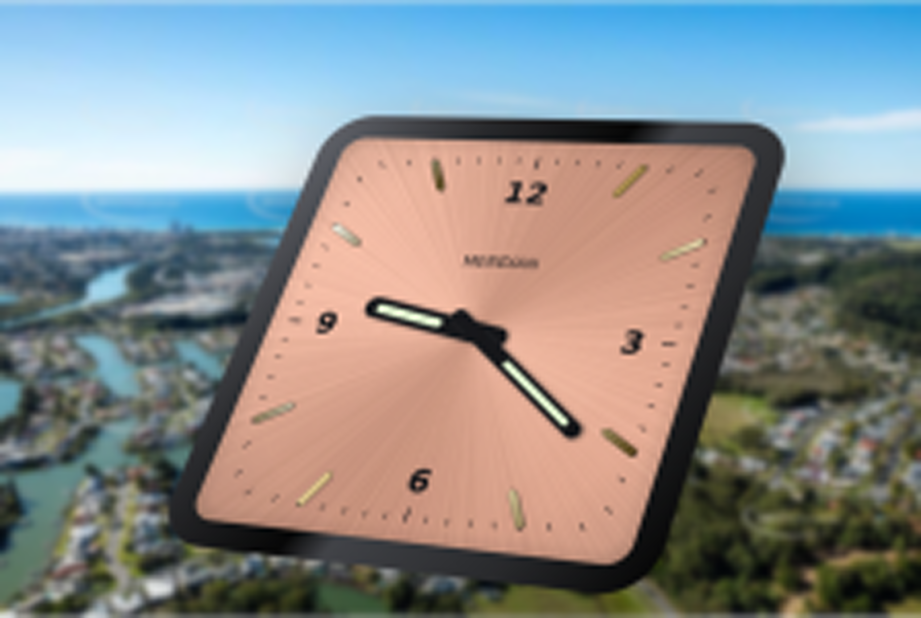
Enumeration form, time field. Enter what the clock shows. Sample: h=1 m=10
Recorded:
h=9 m=21
